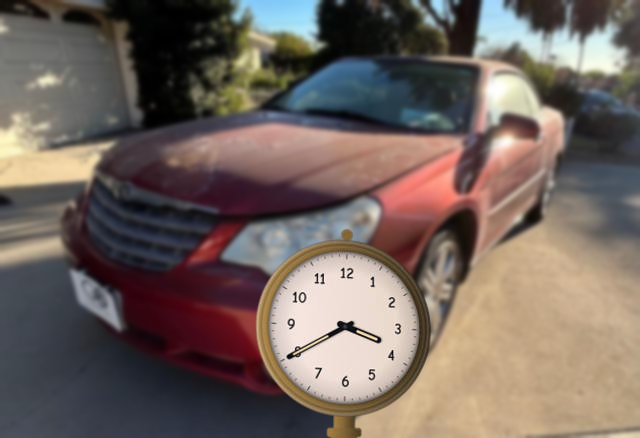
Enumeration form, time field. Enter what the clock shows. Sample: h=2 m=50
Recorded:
h=3 m=40
